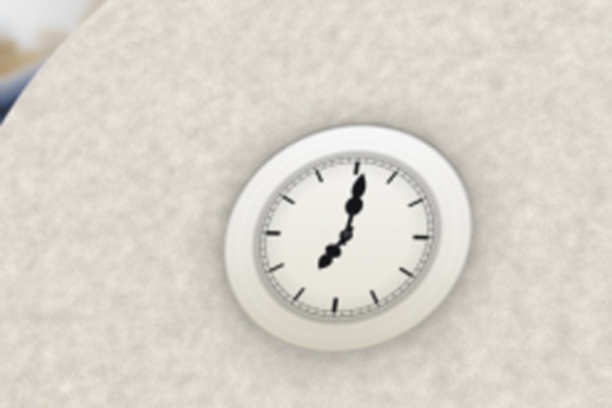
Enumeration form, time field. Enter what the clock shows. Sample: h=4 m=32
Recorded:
h=7 m=1
